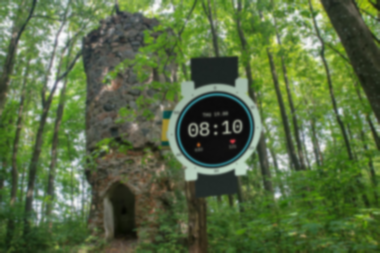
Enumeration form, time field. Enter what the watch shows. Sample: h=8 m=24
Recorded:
h=8 m=10
